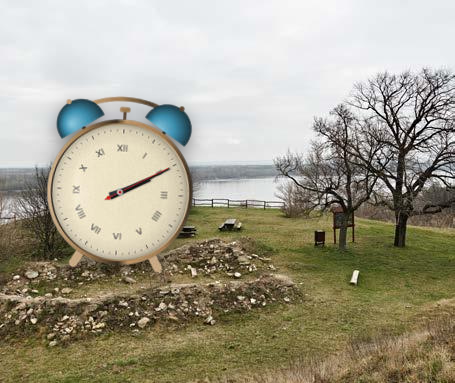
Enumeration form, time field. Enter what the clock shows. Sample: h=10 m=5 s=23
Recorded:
h=2 m=10 s=10
